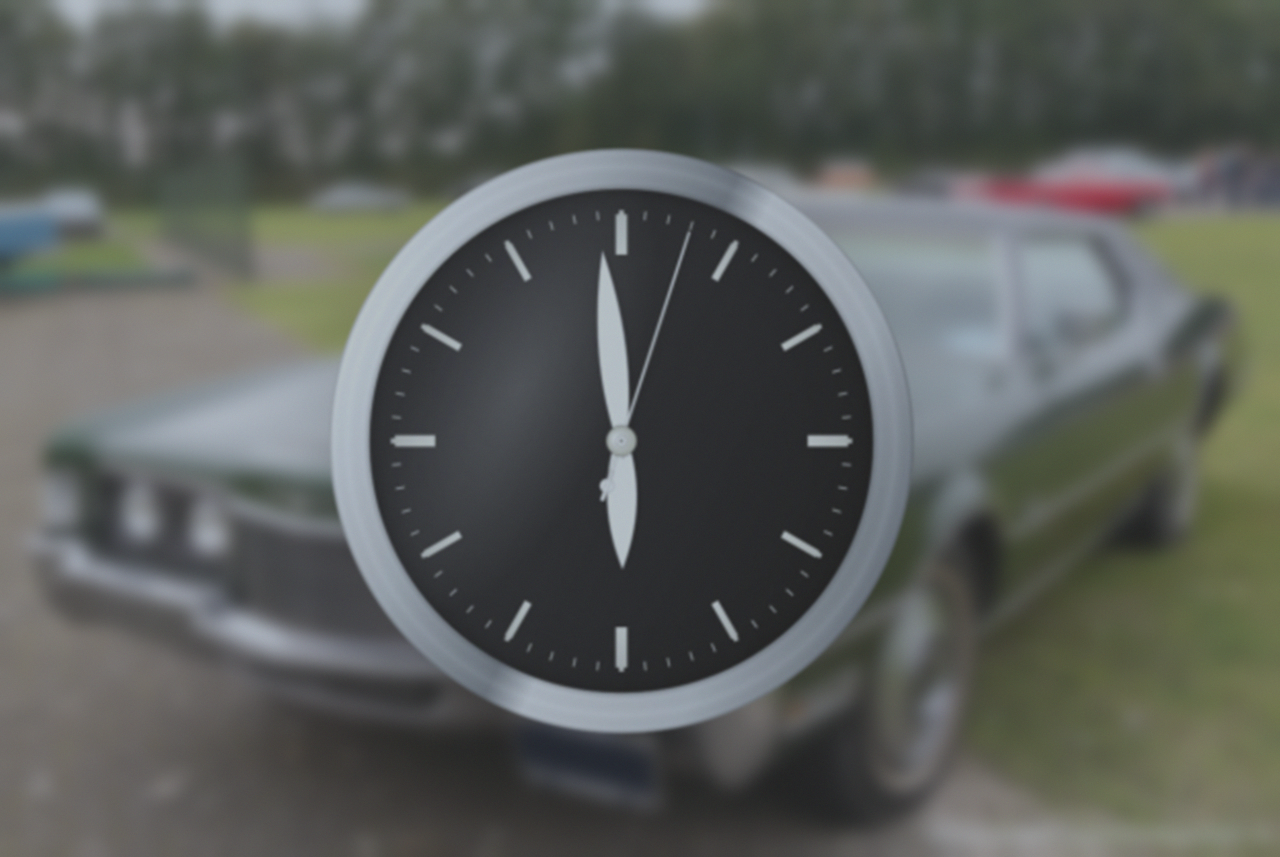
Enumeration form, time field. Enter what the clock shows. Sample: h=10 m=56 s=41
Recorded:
h=5 m=59 s=3
